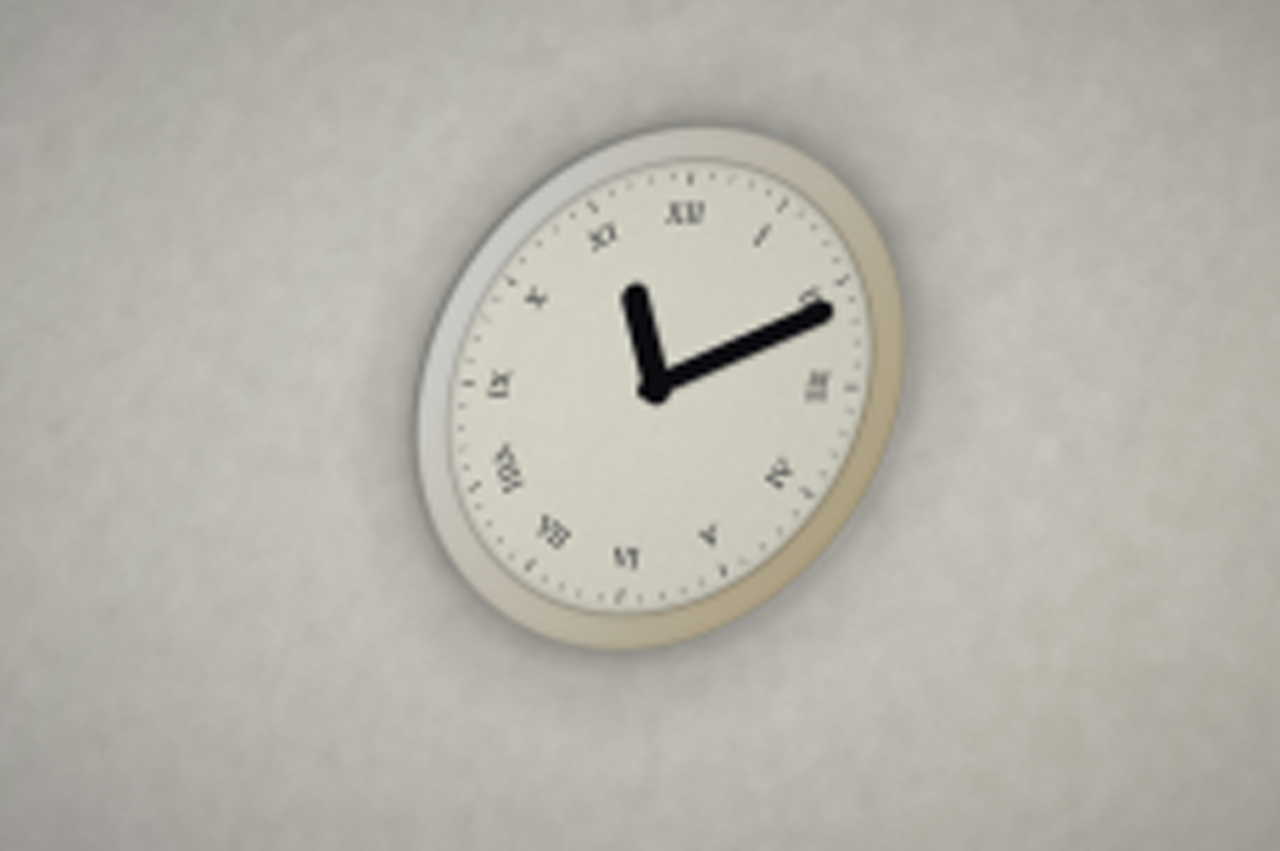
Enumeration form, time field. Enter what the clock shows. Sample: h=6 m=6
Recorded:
h=11 m=11
